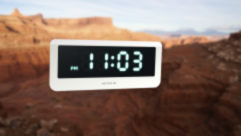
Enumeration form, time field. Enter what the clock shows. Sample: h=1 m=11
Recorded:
h=11 m=3
